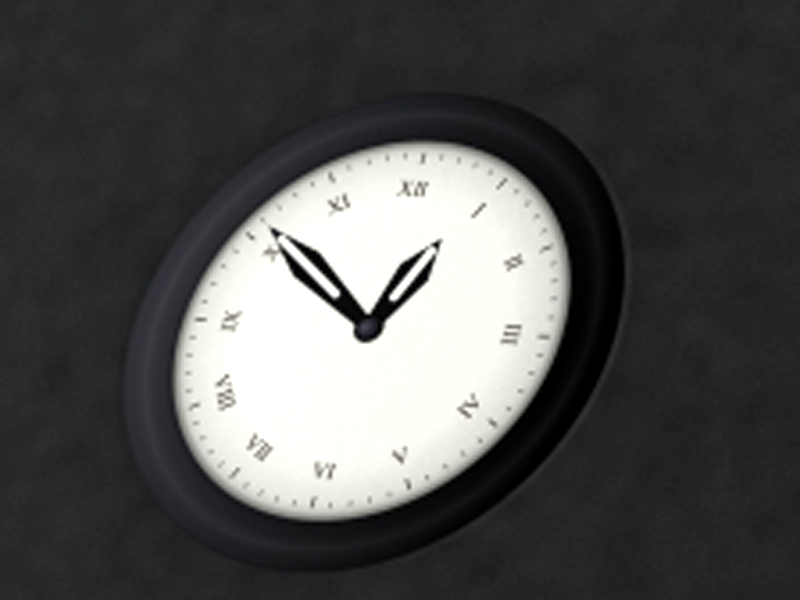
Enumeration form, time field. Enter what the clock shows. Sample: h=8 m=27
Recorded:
h=12 m=51
